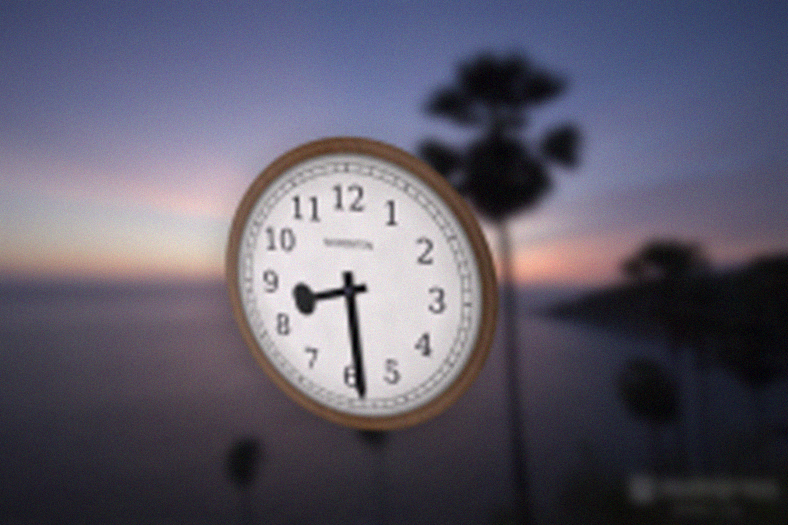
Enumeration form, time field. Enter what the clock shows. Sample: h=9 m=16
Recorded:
h=8 m=29
